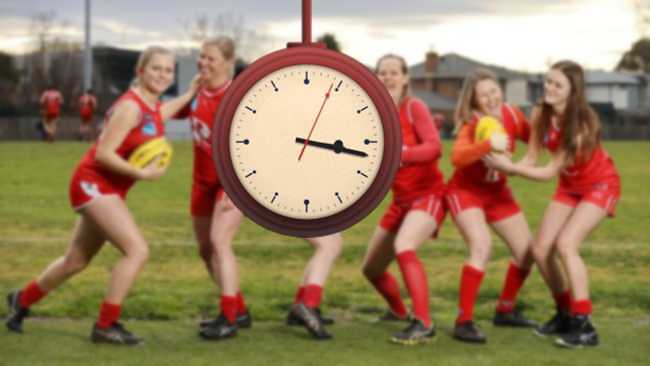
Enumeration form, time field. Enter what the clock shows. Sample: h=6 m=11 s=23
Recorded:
h=3 m=17 s=4
